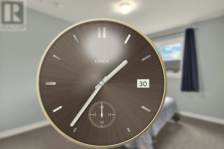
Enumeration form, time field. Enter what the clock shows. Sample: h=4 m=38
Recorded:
h=1 m=36
